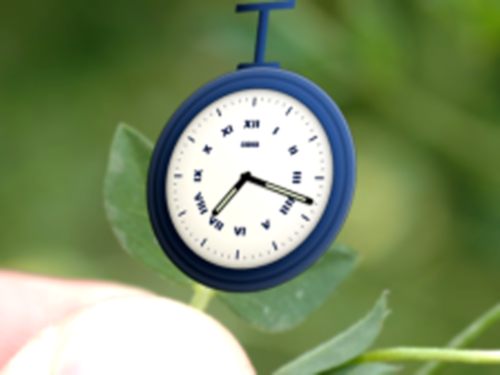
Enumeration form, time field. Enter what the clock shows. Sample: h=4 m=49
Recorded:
h=7 m=18
